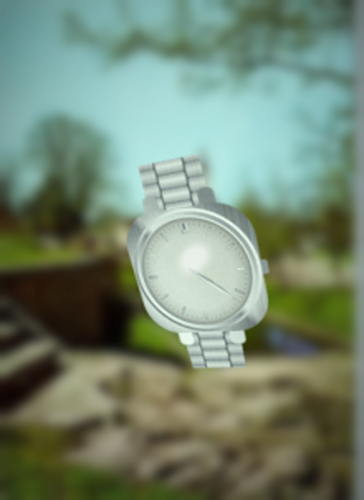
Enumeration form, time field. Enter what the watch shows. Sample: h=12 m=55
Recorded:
h=4 m=22
